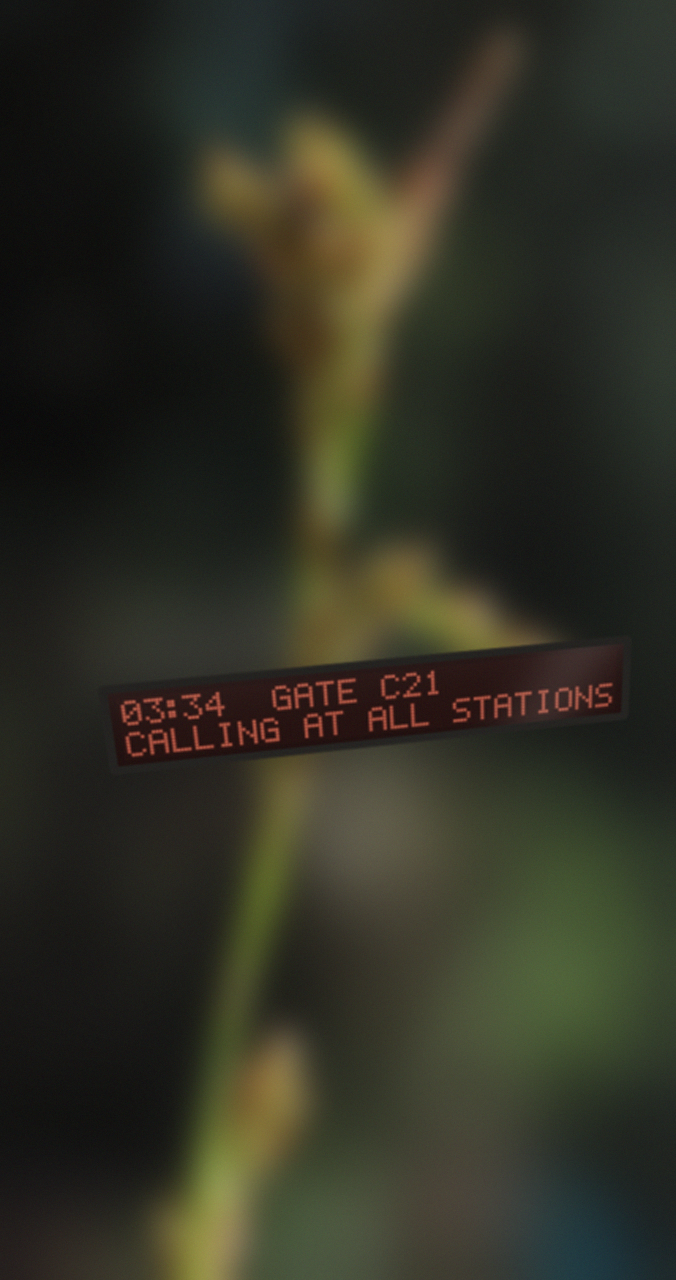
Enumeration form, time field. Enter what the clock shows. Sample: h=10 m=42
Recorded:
h=3 m=34
